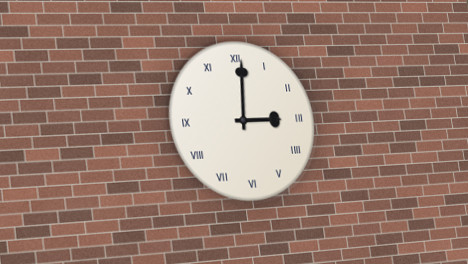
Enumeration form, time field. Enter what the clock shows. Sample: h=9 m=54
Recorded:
h=3 m=1
